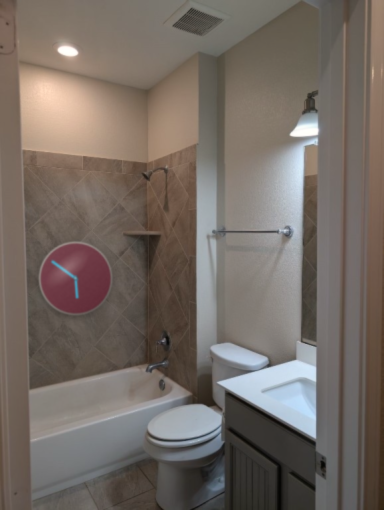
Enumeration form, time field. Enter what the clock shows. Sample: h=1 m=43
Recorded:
h=5 m=51
